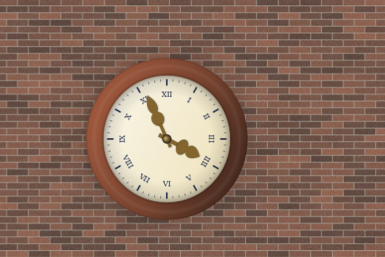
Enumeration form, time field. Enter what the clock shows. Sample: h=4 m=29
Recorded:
h=3 m=56
